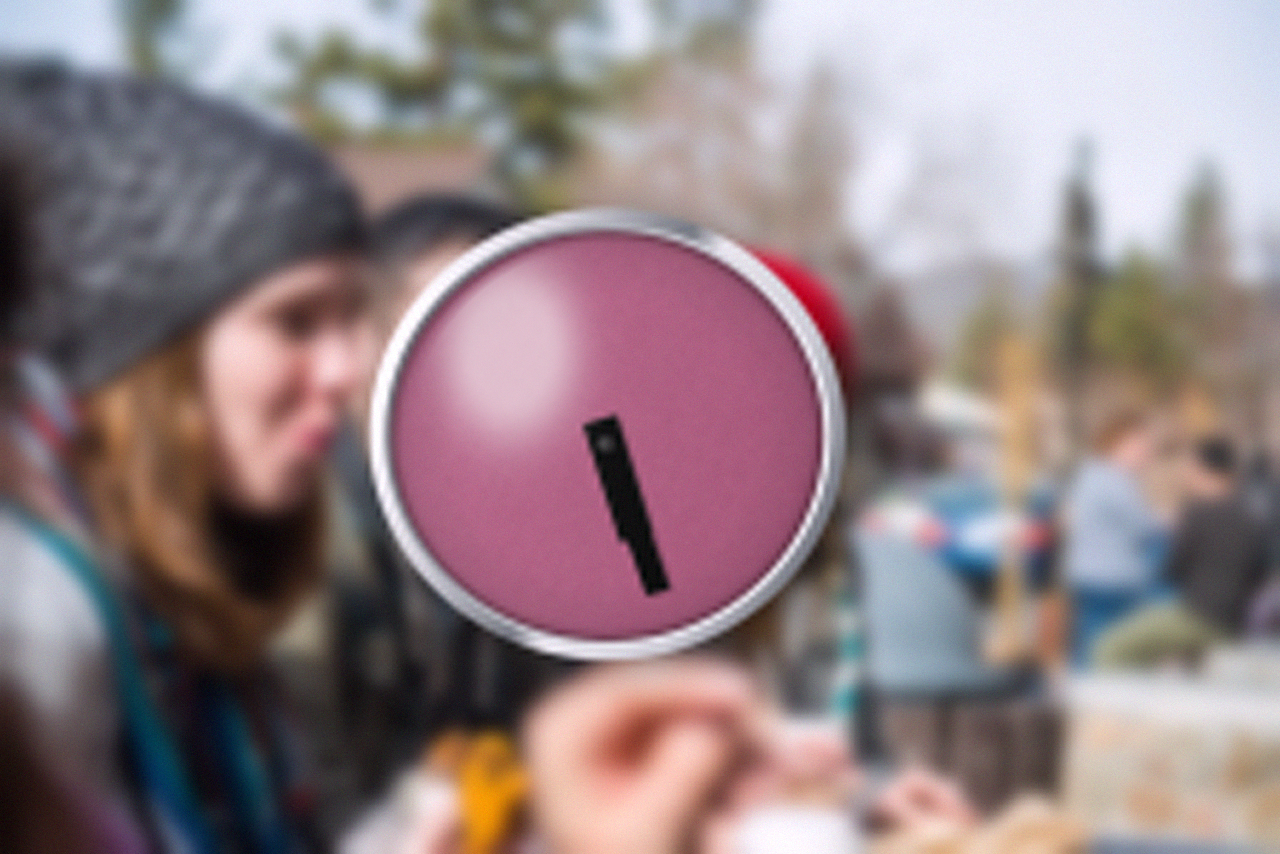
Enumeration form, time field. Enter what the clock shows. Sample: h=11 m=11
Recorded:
h=5 m=27
